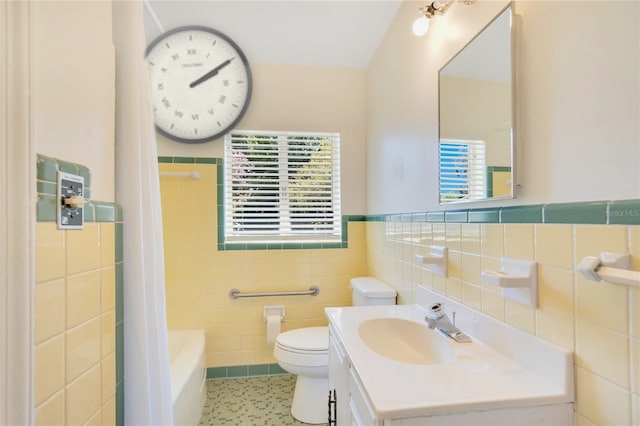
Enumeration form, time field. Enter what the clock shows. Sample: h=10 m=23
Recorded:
h=2 m=10
